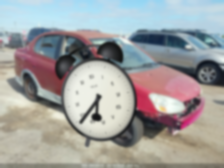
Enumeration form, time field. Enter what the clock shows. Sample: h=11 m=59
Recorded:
h=6 m=39
